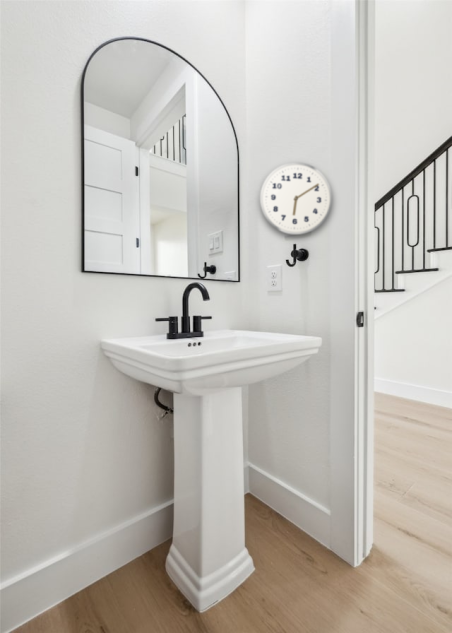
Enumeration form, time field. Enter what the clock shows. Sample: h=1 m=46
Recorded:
h=6 m=9
